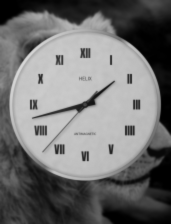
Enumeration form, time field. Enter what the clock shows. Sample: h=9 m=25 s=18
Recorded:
h=1 m=42 s=37
